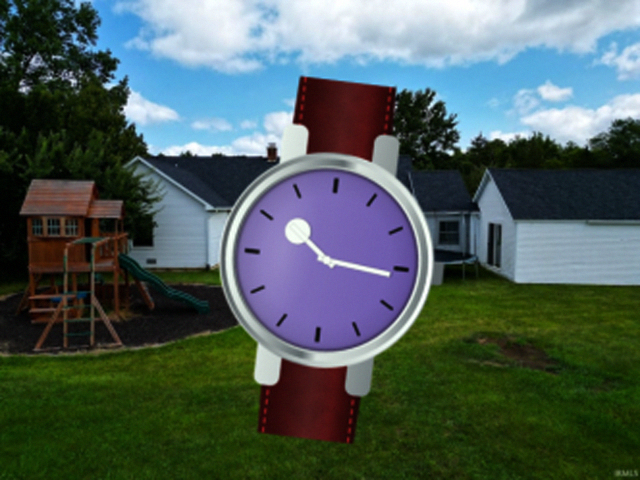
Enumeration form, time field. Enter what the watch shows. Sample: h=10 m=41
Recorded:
h=10 m=16
